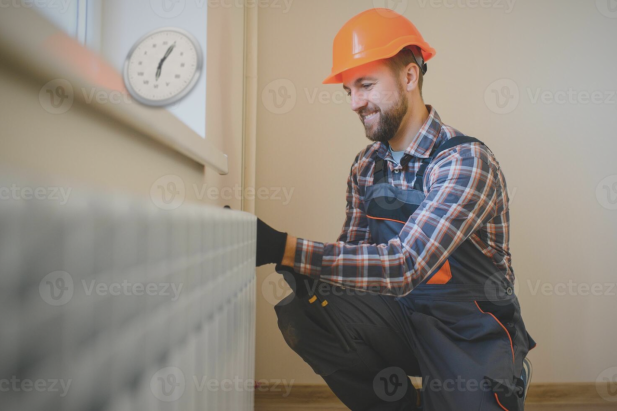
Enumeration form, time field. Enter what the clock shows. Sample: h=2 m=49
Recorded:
h=6 m=4
